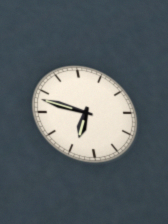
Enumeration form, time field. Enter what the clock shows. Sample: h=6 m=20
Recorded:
h=6 m=48
